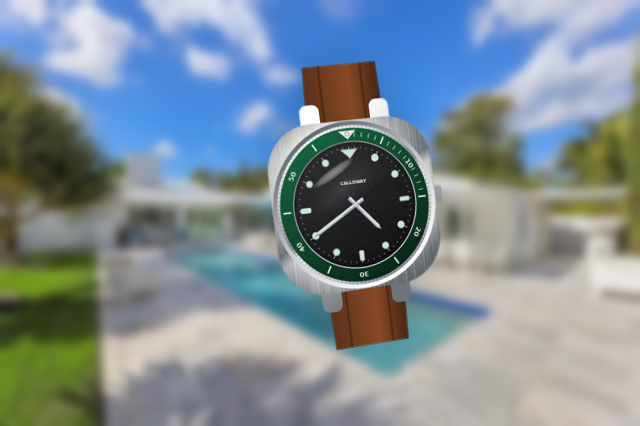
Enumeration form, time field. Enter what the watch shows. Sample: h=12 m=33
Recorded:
h=4 m=40
